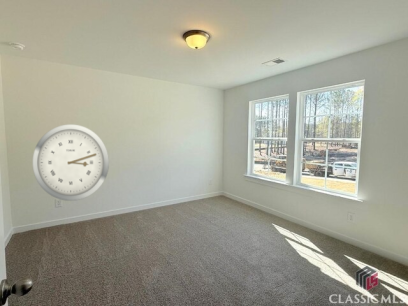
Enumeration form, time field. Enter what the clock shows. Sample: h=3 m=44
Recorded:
h=3 m=12
